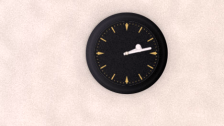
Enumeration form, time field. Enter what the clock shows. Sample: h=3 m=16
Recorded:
h=2 m=13
